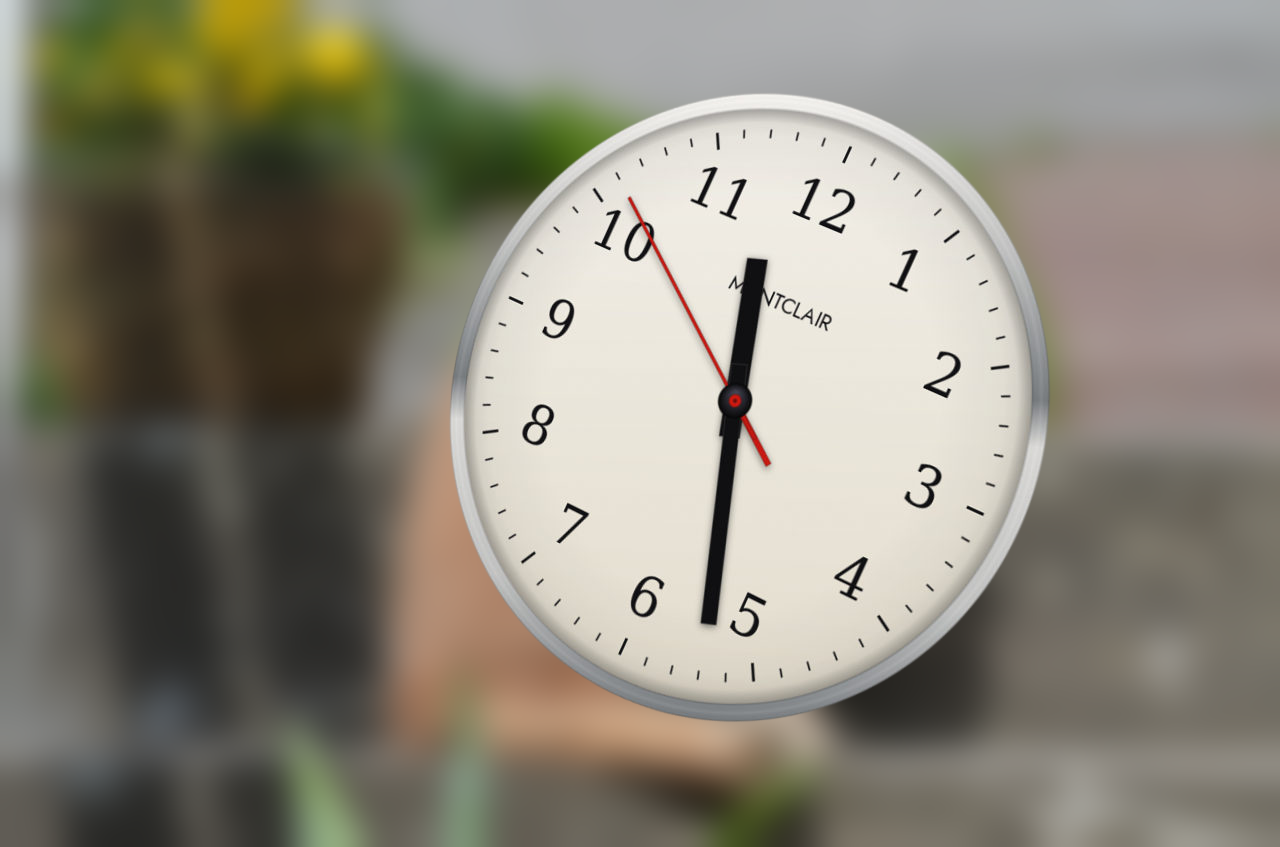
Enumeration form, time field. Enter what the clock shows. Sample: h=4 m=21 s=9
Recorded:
h=11 m=26 s=51
